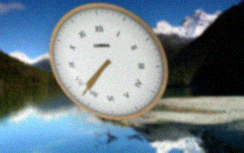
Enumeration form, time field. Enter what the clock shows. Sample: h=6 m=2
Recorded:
h=7 m=37
